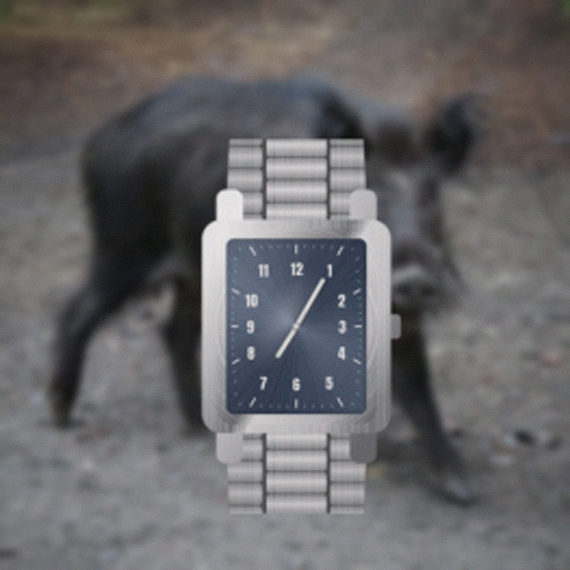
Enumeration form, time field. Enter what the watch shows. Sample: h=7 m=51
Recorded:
h=7 m=5
